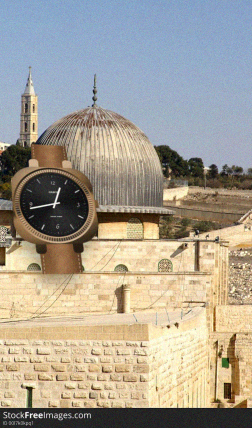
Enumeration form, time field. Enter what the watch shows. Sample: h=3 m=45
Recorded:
h=12 m=43
